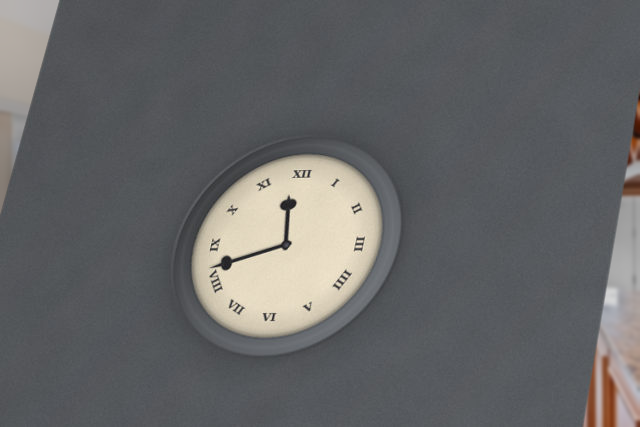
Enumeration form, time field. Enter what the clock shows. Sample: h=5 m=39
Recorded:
h=11 m=42
